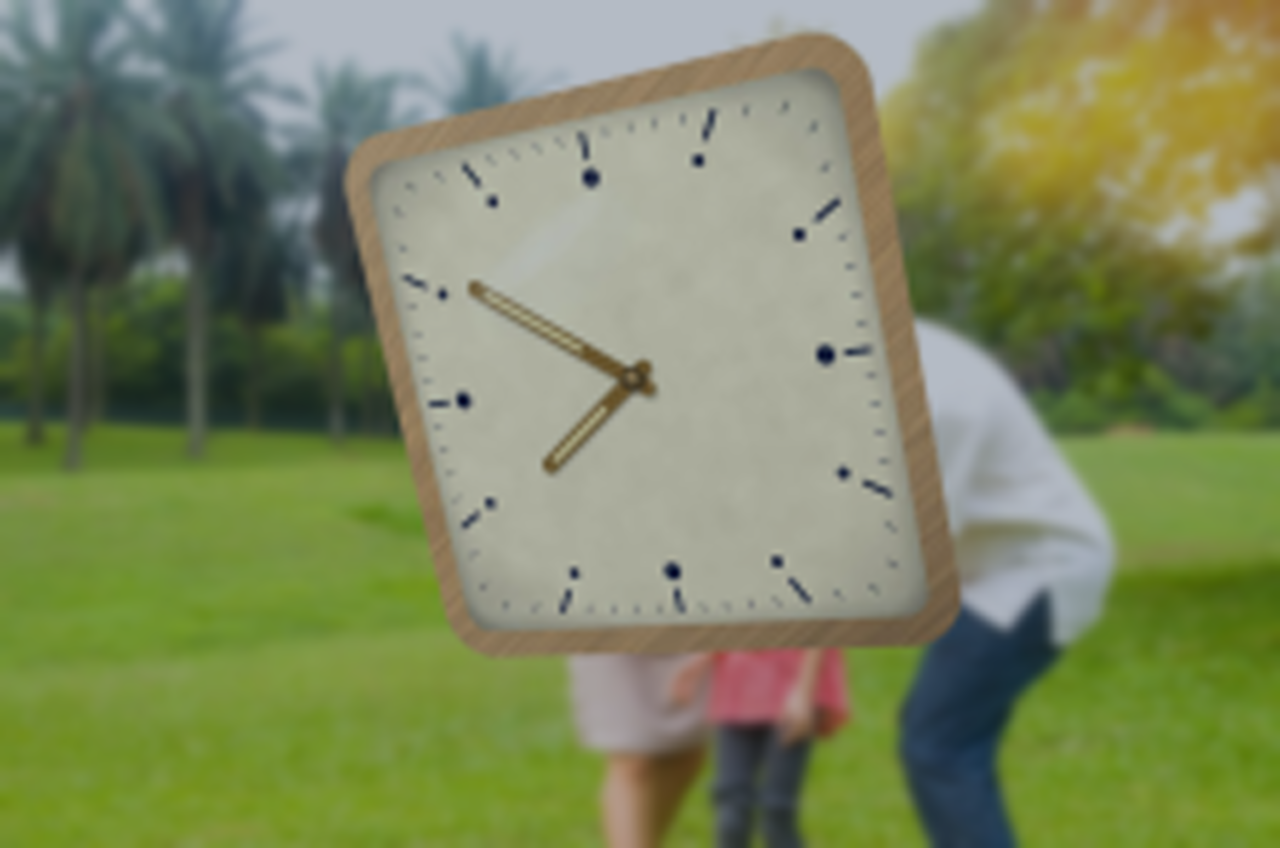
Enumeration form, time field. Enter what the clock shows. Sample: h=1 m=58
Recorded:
h=7 m=51
